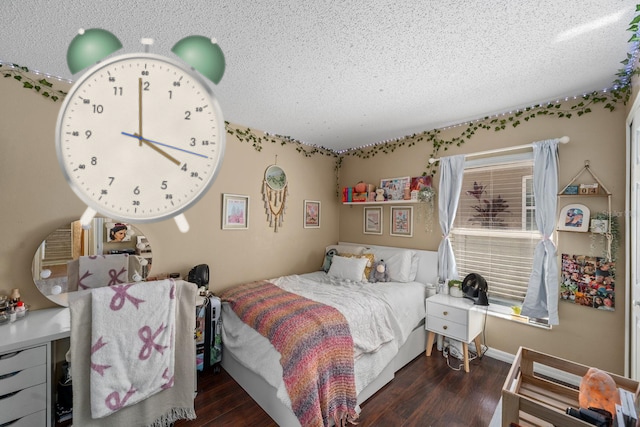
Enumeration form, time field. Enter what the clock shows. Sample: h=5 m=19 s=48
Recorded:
h=3 m=59 s=17
